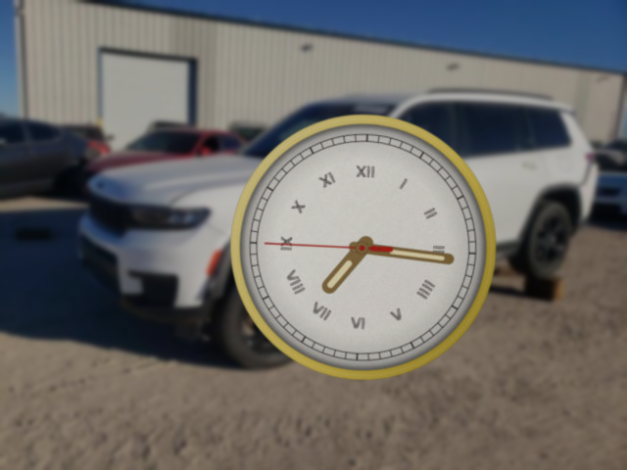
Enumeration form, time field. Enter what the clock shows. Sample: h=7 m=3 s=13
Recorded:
h=7 m=15 s=45
